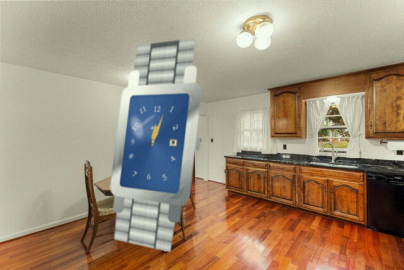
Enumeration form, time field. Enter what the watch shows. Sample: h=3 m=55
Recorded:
h=12 m=3
